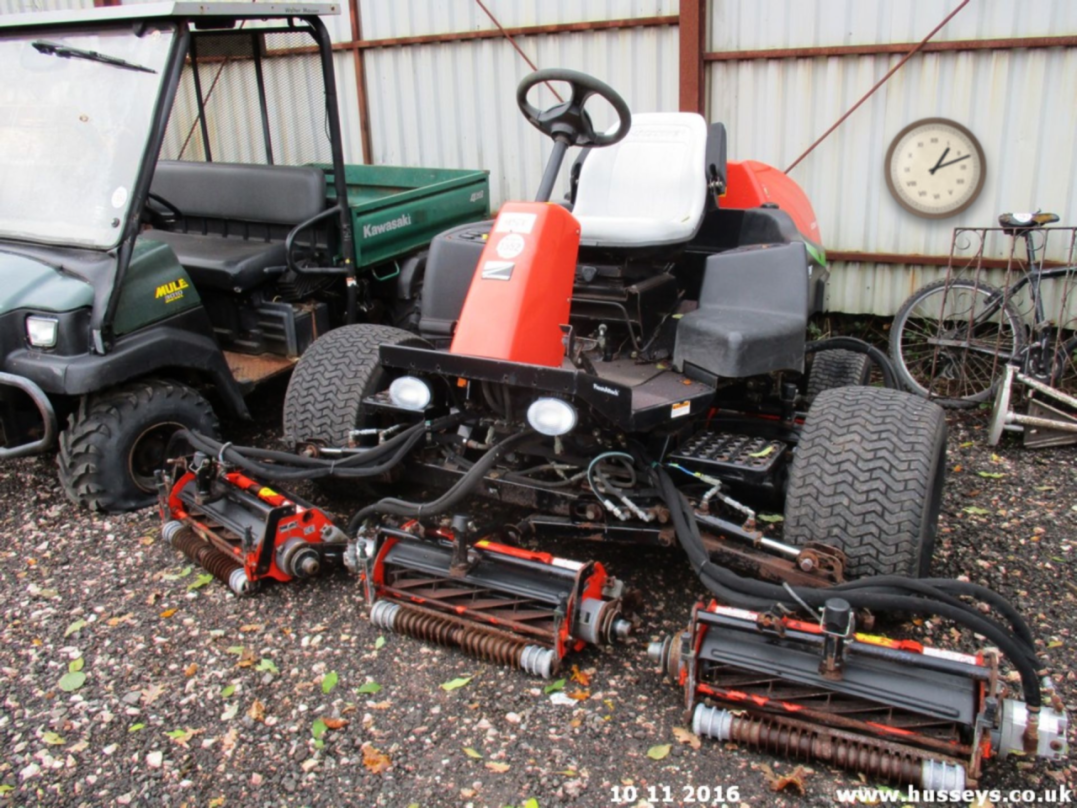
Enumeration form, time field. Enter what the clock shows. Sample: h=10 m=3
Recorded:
h=1 m=12
